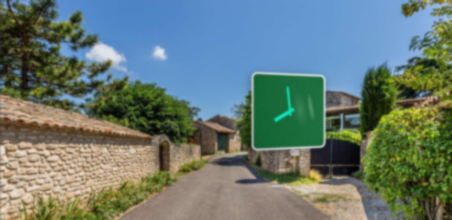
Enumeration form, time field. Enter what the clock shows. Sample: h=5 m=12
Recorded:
h=7 m=59
